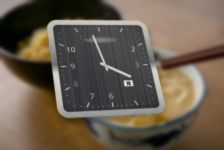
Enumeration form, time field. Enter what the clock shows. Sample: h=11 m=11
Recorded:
h=3 m=58
